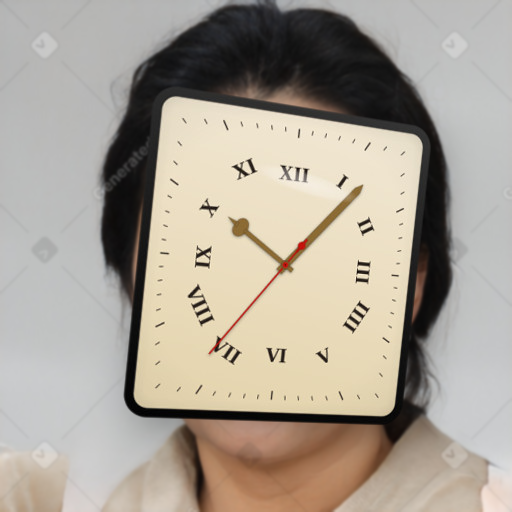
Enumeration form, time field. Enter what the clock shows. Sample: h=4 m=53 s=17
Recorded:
h=10 m=6 s=36
